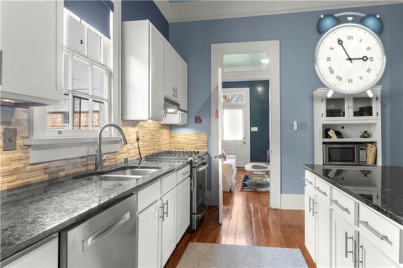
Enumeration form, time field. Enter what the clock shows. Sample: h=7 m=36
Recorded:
h=2 m=55
